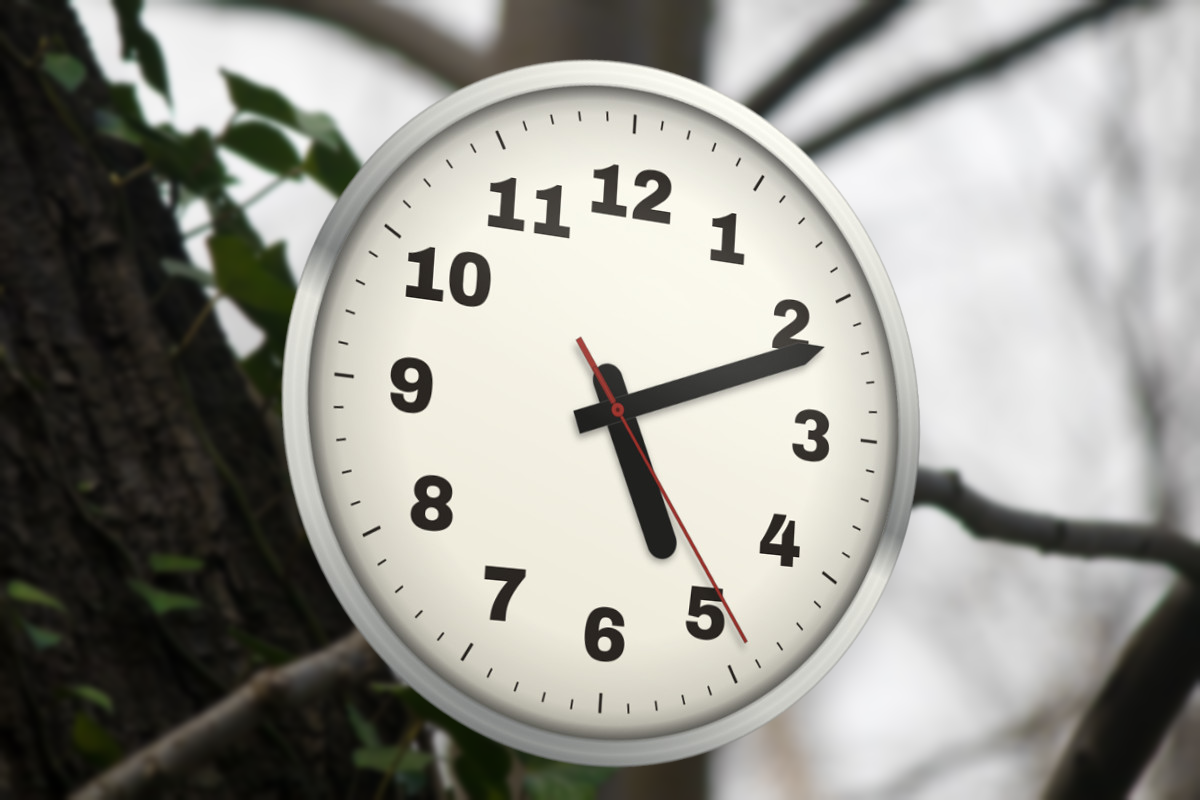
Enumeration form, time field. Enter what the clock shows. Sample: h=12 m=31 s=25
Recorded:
h=5 m=11 s=24
